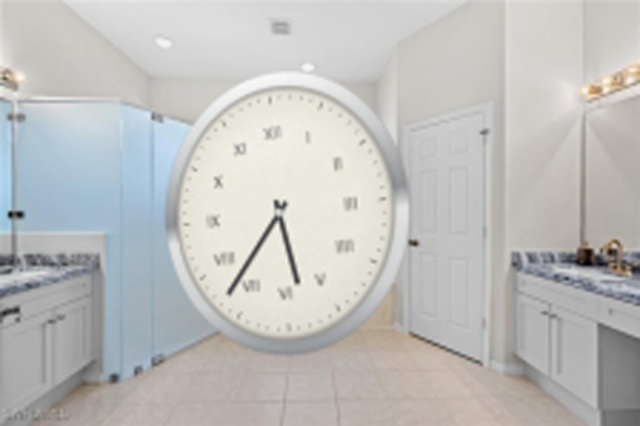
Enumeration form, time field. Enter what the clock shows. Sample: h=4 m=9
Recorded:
h=5 m=37
